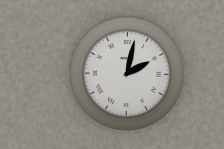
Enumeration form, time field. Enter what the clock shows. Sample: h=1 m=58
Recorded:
h=2 m=2
